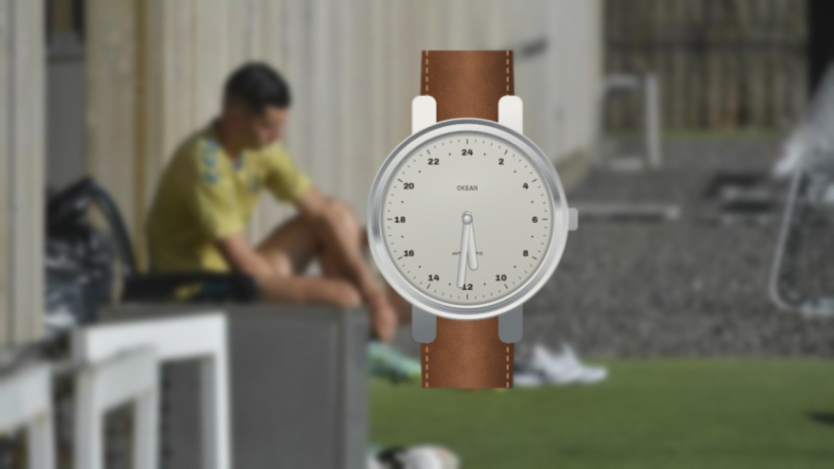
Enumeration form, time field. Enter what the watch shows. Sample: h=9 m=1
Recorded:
h=11 m=31
